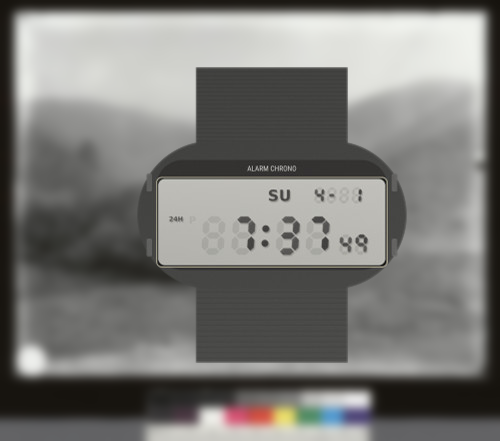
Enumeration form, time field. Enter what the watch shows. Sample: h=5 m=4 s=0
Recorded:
h=7 m=37 s=49
